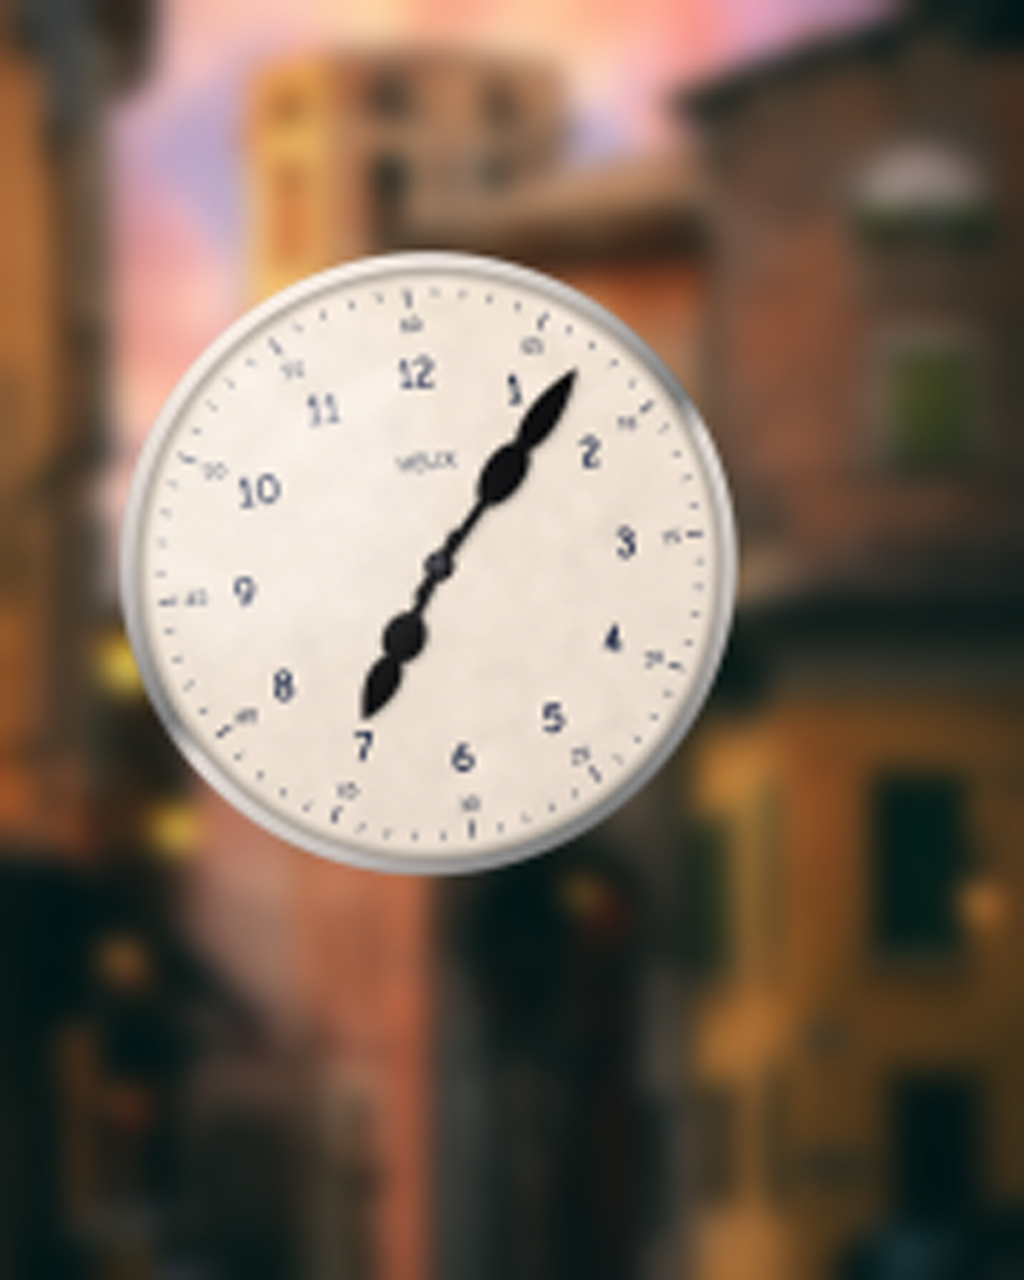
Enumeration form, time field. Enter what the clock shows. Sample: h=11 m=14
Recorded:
h=7 m=7
